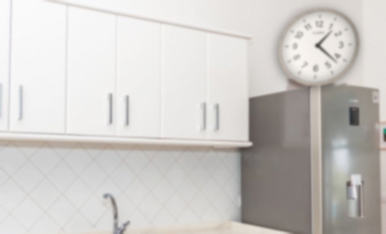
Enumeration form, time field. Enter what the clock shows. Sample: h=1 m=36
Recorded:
h=1 m=22
